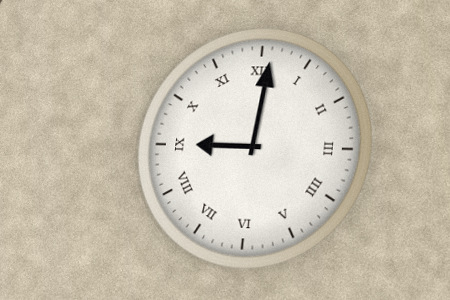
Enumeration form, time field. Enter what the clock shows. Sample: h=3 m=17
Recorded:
h=9 m=1
